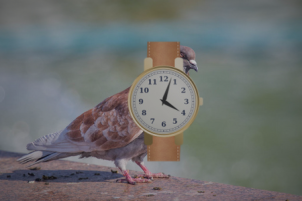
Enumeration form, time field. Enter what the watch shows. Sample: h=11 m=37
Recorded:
h=4 m=3
